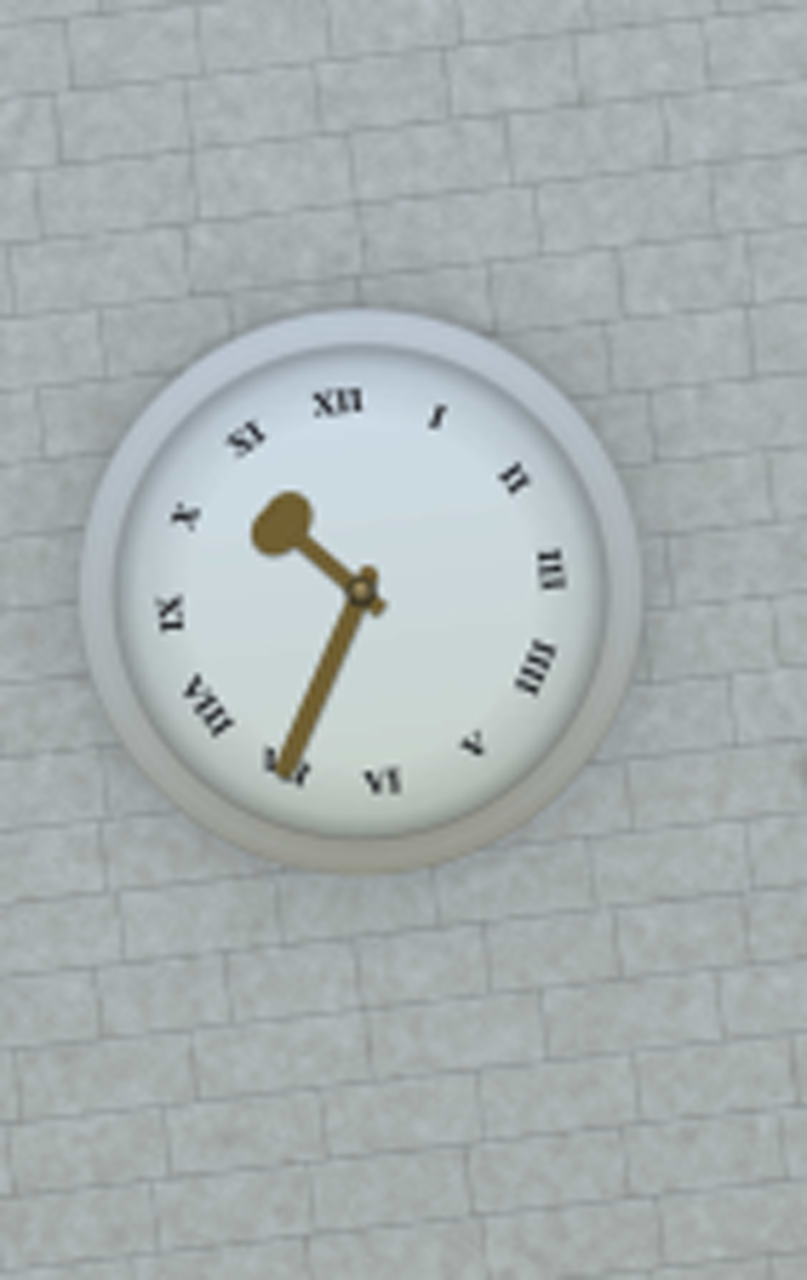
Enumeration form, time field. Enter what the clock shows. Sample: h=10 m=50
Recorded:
h=10 m=35
